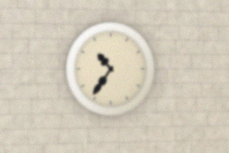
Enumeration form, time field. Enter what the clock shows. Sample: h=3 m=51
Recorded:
h=10 m=36
